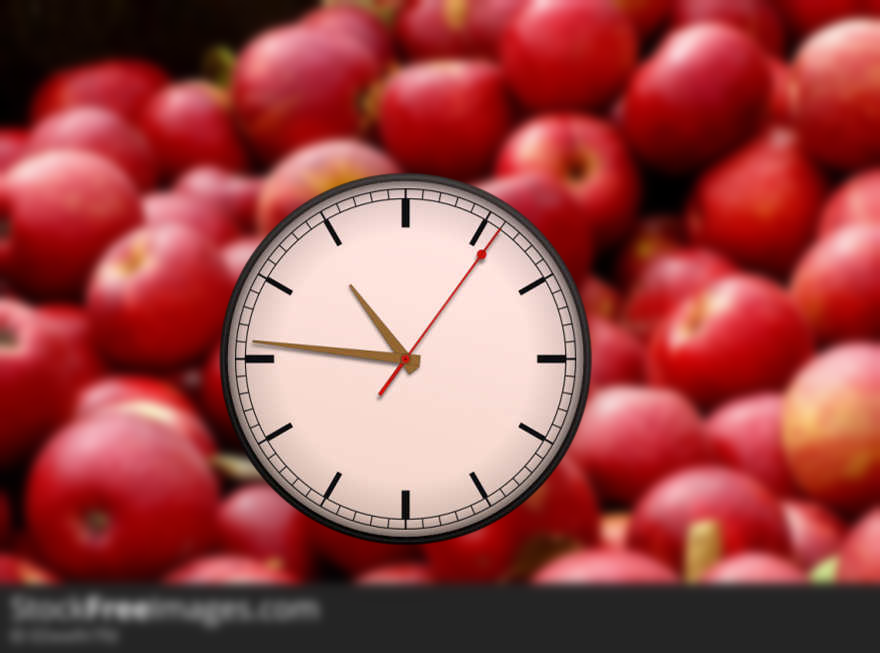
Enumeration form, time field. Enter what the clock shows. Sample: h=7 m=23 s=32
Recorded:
h=10 m=46 s=6
